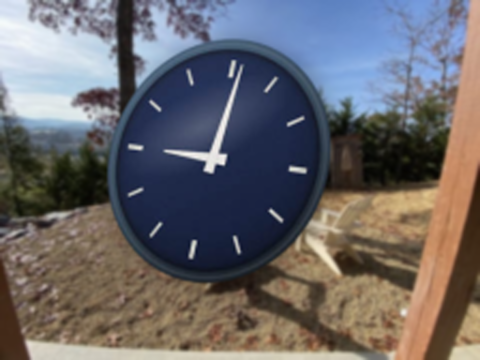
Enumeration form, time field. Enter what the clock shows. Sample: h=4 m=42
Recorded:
h=9 m=1
